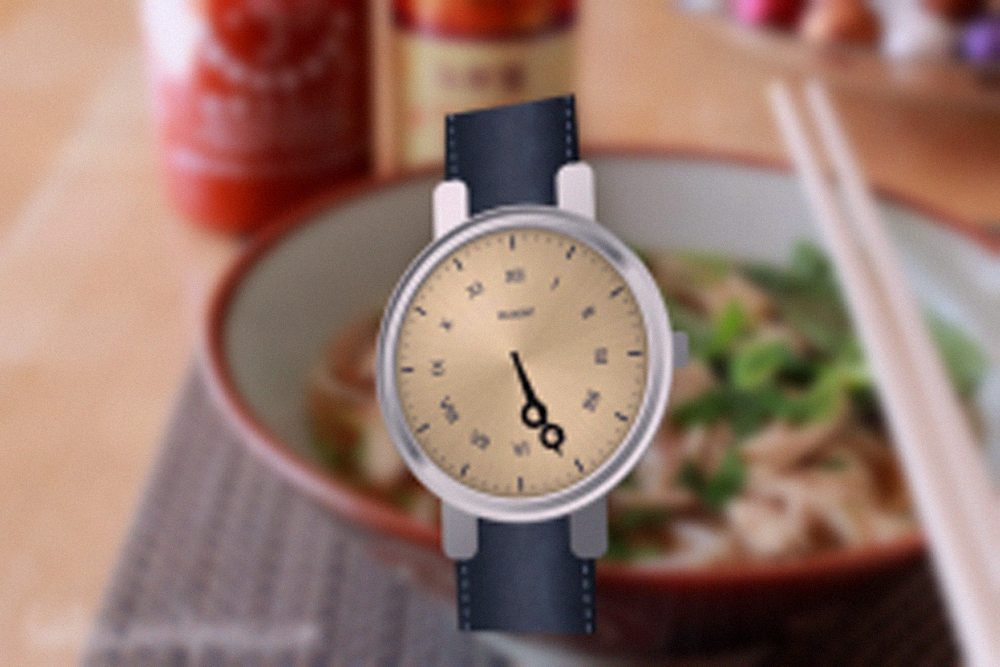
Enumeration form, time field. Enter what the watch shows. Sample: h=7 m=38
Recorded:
h=5 m=26
